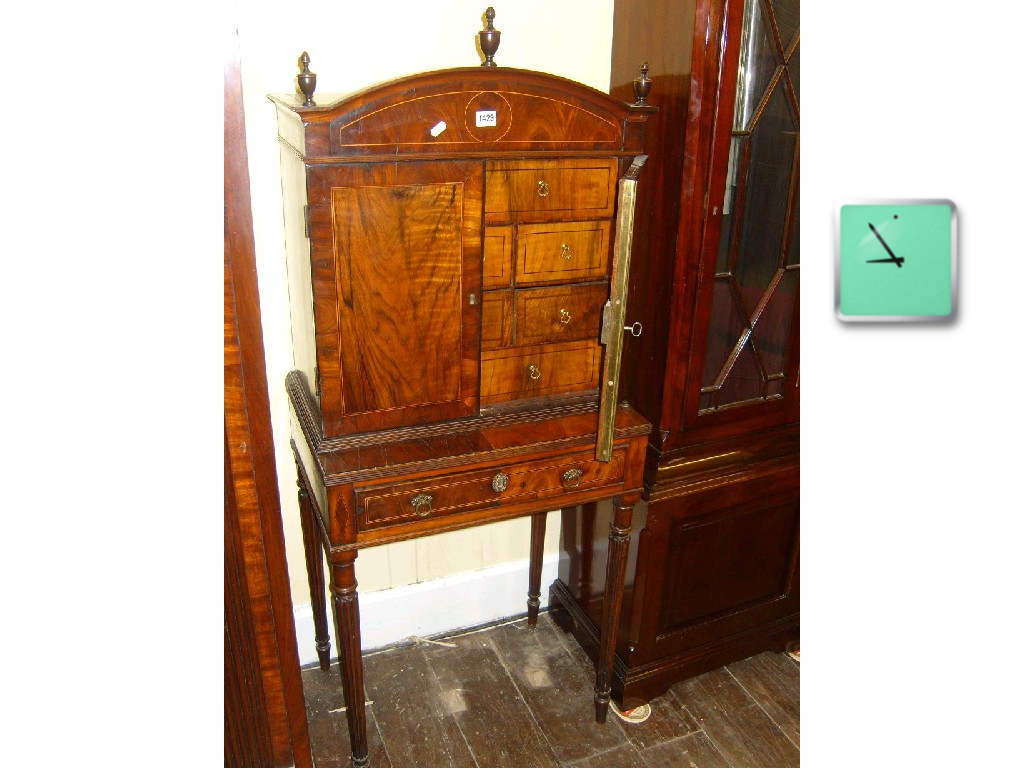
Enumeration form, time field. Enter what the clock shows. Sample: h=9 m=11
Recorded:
h=8 m=54
